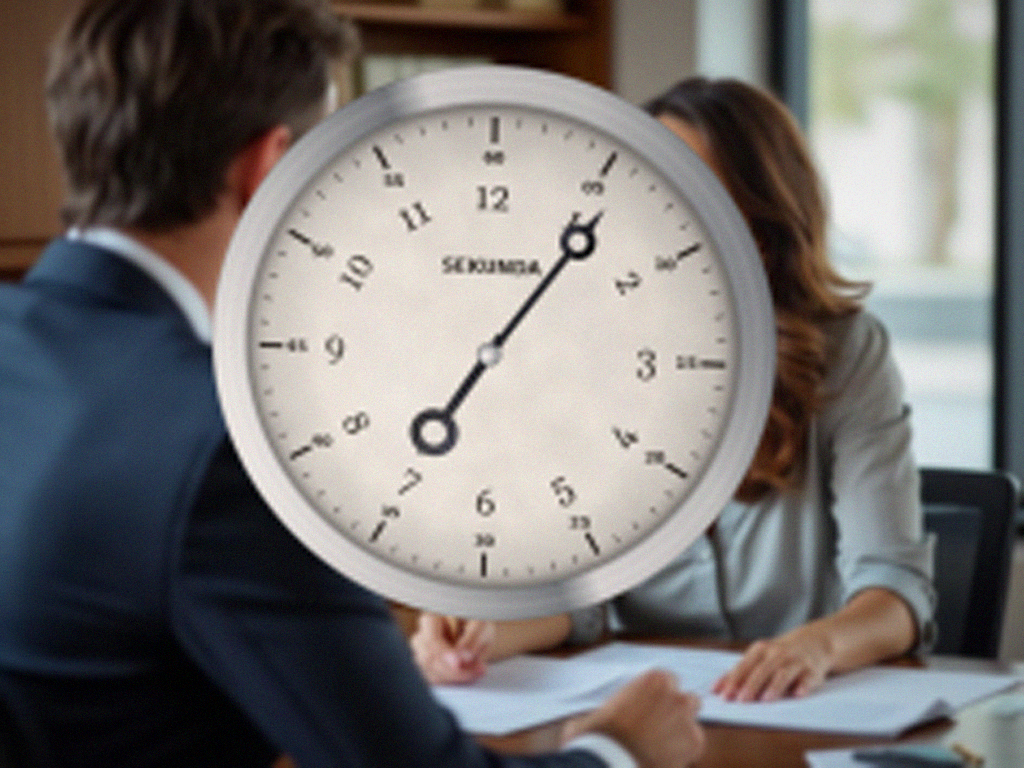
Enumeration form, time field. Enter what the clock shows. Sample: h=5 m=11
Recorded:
h=7 m=6
